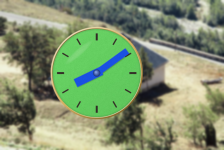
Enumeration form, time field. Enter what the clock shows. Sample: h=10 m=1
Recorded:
h=8 m=9
